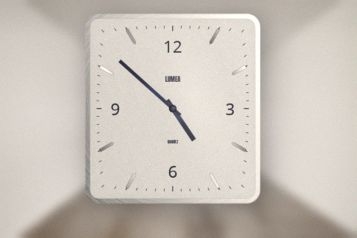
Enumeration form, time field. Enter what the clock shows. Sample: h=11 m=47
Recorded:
h=4 m=52
